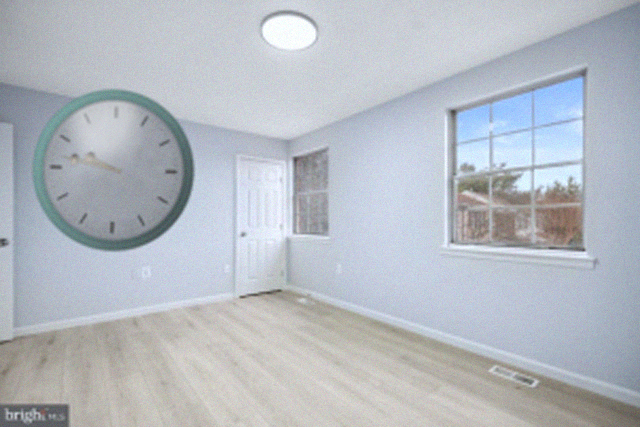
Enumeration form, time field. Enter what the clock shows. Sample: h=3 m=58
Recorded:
h=9 m=47
